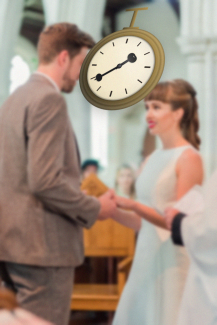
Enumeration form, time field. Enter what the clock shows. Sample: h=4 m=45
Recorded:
h=1 m=39
